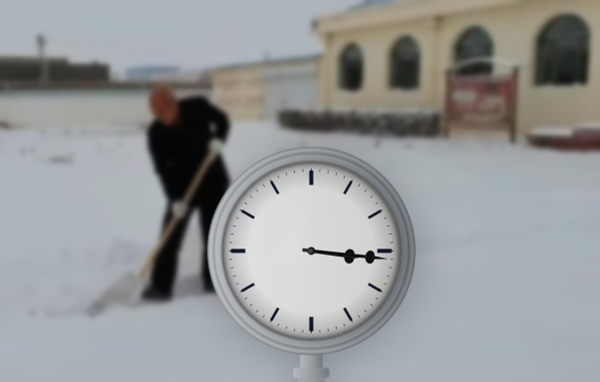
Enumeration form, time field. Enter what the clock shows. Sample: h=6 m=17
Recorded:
h=3 m=16
